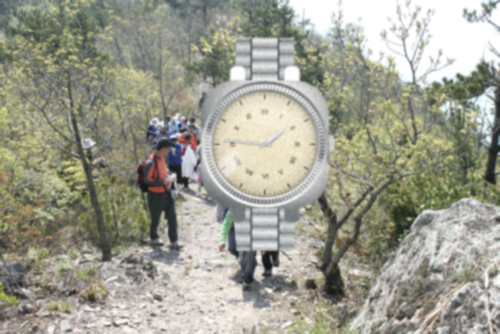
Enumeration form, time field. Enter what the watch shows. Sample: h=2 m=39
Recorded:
h=1 m=46
